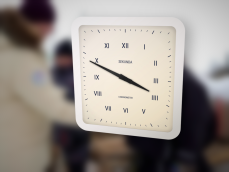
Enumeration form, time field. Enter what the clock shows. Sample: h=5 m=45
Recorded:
h=3 m=49
